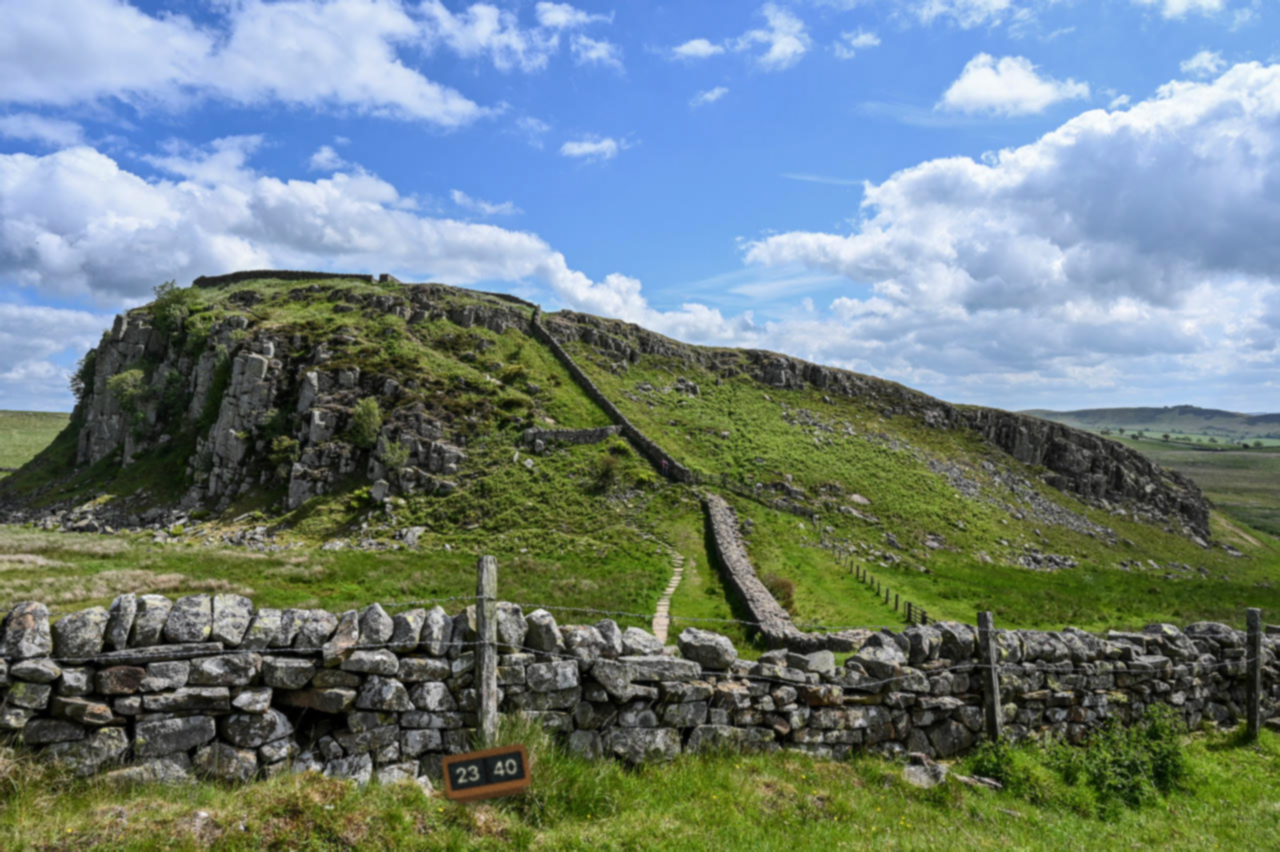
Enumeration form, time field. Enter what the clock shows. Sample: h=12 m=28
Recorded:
h=23 m=40
